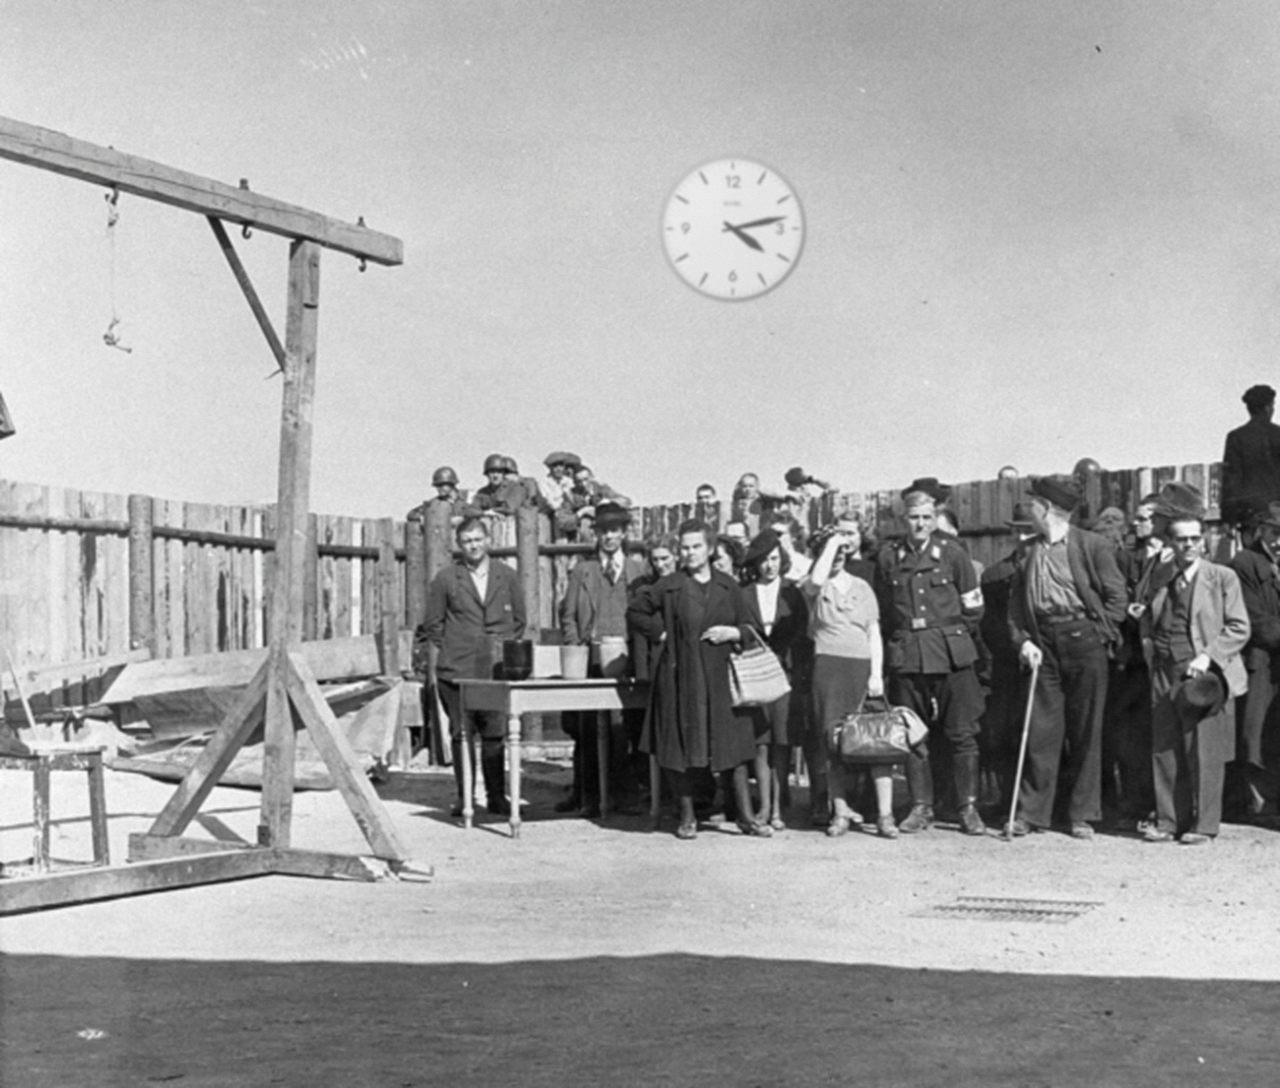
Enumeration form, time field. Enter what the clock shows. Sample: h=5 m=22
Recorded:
h=4 m=13
